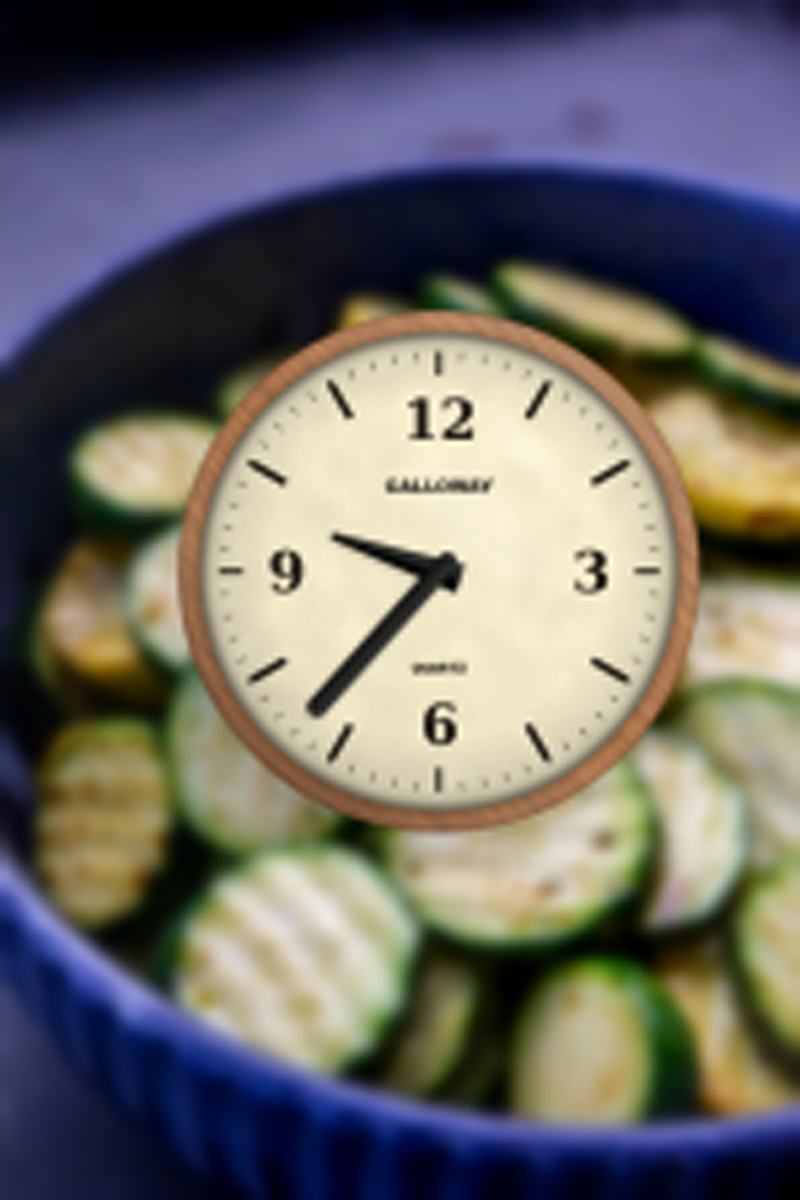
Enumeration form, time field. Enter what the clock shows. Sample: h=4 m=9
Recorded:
h=9 m=37
